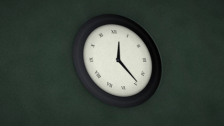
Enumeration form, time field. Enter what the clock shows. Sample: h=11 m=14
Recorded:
h=12 m=24
